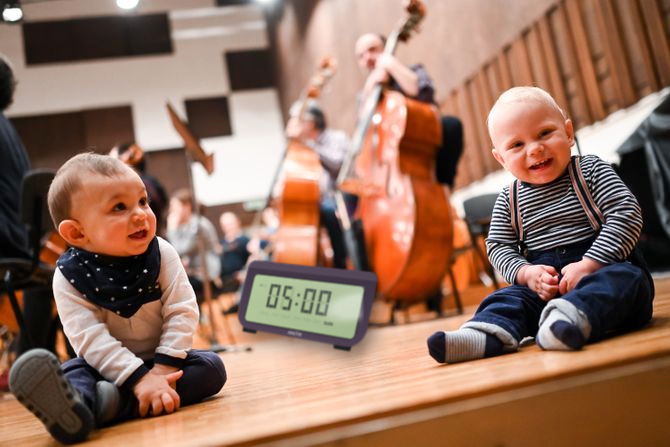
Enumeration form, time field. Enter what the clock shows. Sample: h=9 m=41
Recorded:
h=5 m=0
